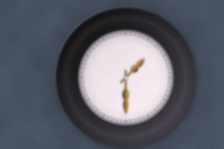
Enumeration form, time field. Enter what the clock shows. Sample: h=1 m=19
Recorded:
h=1 m=30
